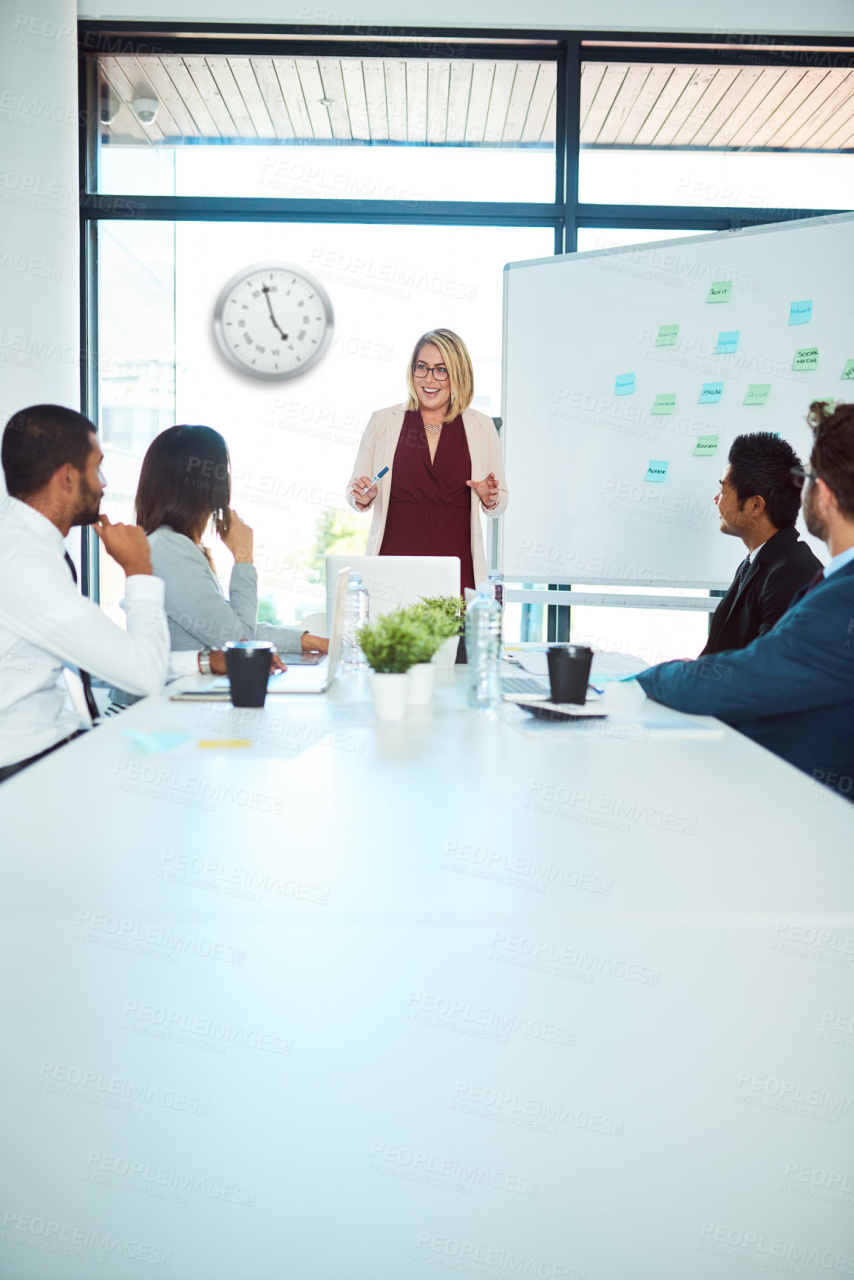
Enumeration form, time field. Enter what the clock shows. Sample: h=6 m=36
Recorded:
h=4 m=58
